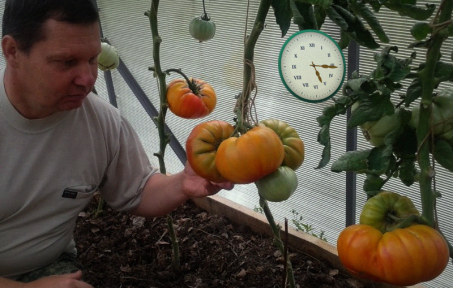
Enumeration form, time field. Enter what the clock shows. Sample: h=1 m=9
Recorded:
h=5 m=16
